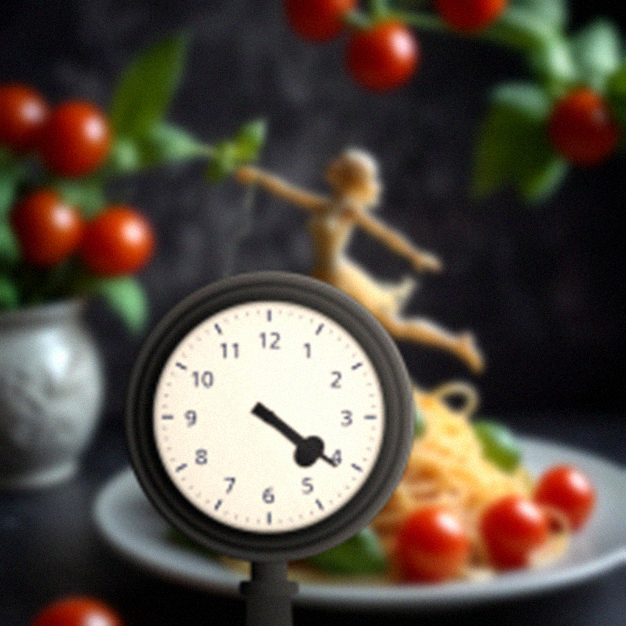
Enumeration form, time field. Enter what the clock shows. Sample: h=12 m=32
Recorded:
h=4 m=21
